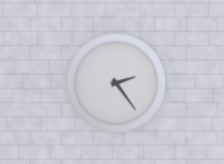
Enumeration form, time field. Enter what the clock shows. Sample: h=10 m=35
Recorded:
h=2 m=24
